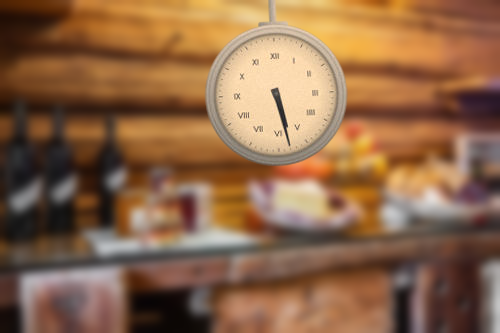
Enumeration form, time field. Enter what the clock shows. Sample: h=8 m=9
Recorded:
h=5 m=28
